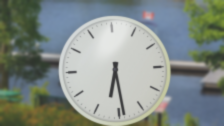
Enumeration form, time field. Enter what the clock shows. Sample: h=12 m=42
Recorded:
h=6 m=29
